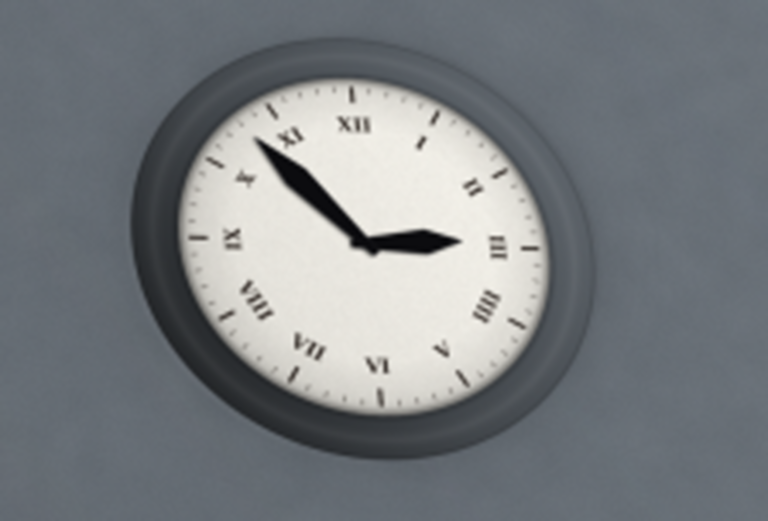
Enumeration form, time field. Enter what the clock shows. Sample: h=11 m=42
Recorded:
h=2 m=53
